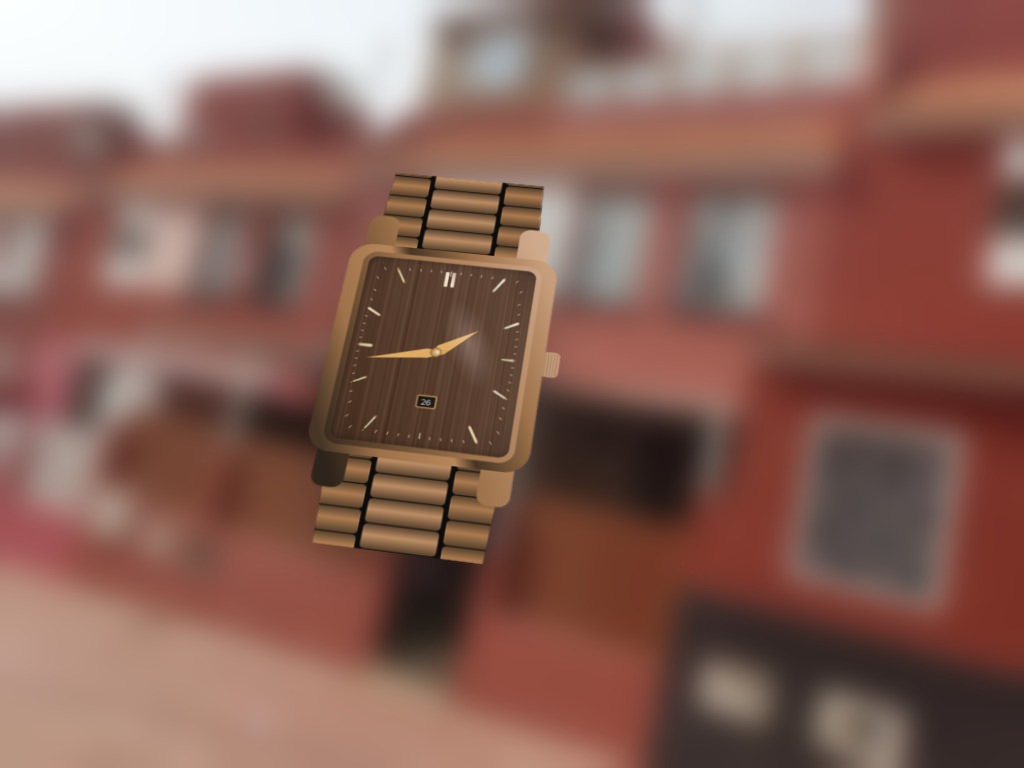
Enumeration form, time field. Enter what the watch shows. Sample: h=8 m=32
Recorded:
h=1 m=43
